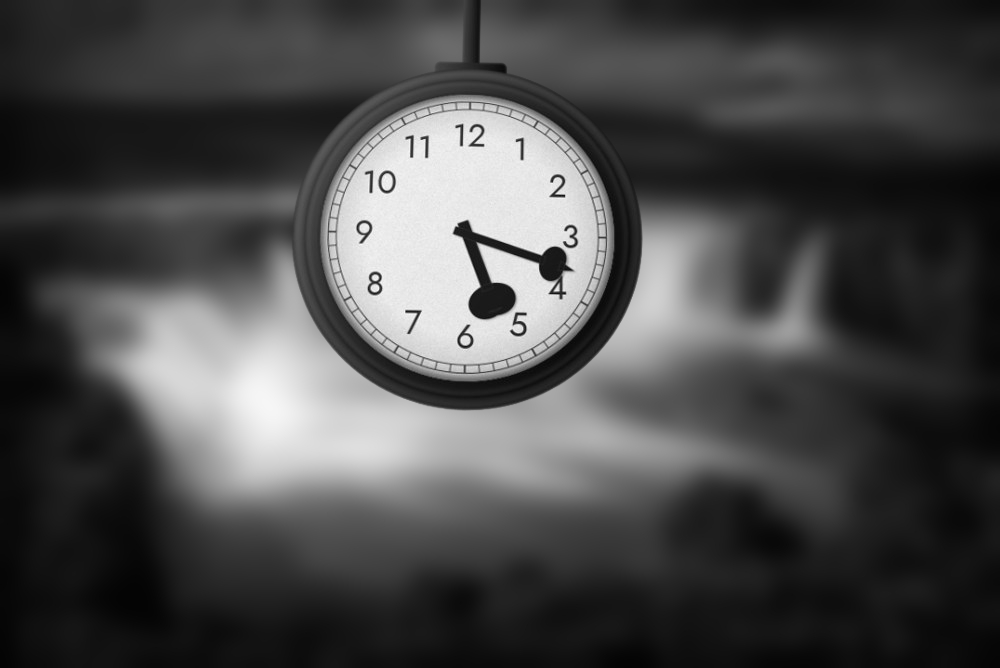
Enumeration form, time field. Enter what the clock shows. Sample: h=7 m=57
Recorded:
h=5 m=18
